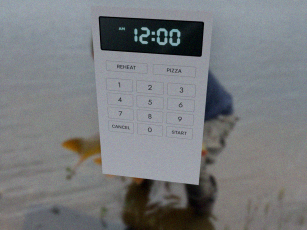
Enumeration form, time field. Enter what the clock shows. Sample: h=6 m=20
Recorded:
h=12 m=0
